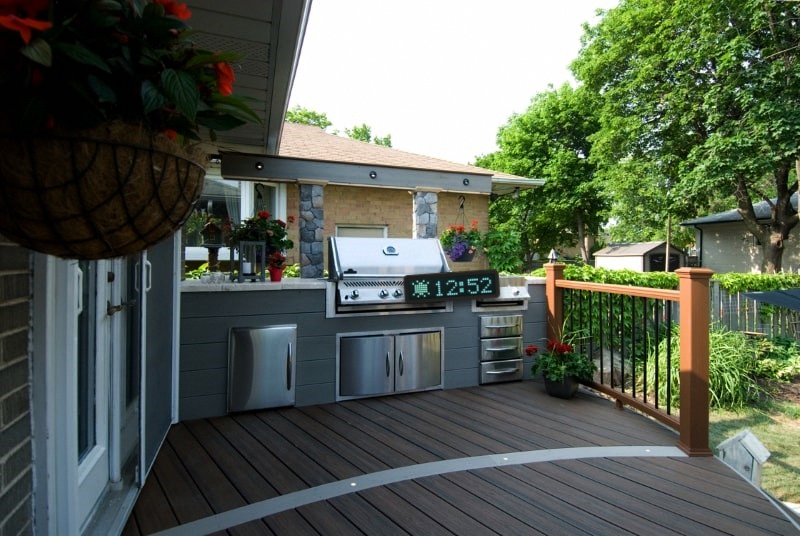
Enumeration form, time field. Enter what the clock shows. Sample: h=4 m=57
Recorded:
h=12 m=52
